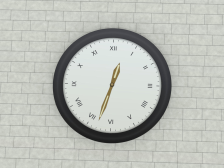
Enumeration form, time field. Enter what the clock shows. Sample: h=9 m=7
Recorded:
h=12 m=33
